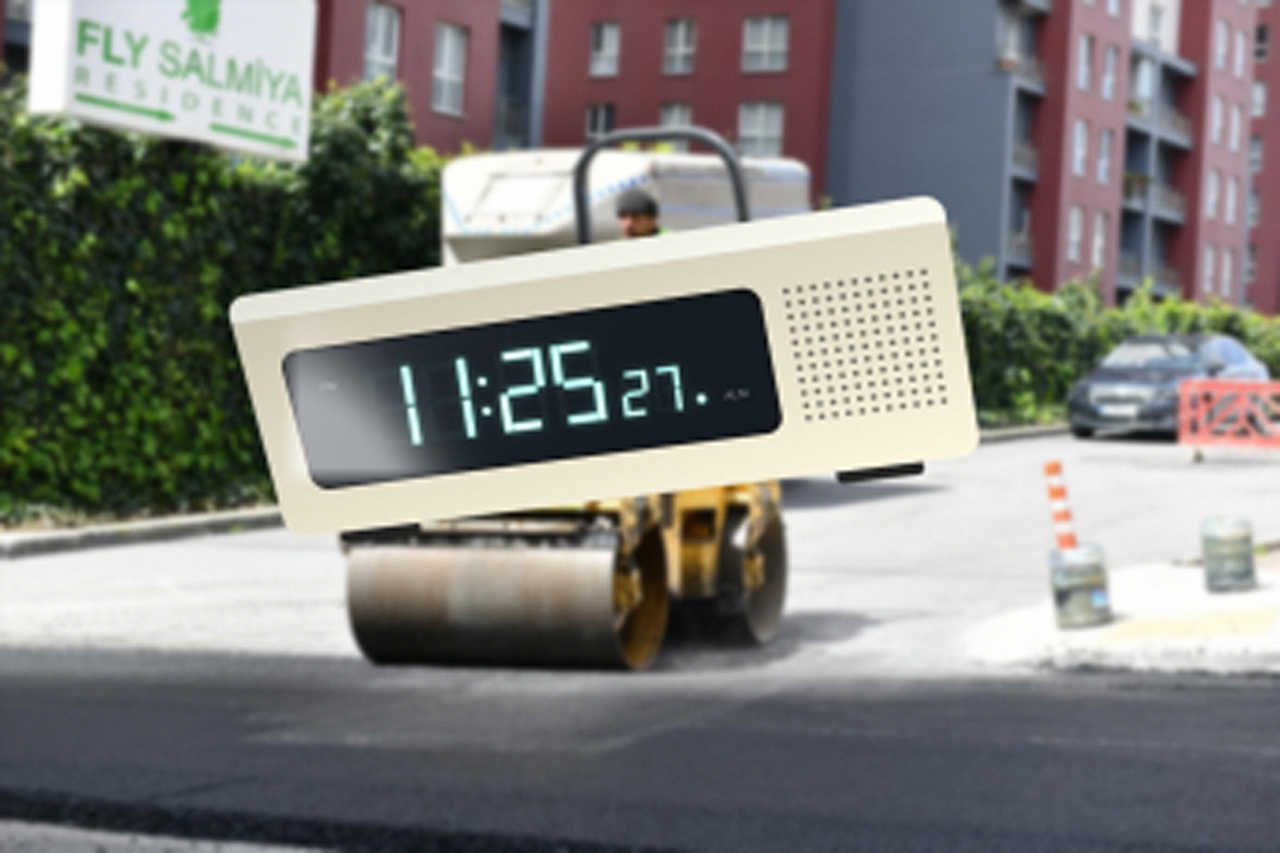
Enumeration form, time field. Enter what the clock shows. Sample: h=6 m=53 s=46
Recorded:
h=11 m=25 s=27
